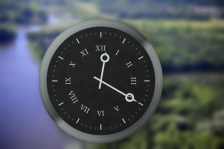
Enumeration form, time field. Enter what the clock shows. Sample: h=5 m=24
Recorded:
h=12 m=20
